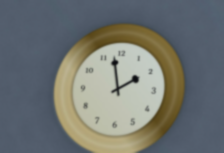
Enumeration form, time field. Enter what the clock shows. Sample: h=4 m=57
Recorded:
h=1 m=58
